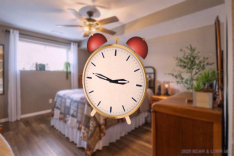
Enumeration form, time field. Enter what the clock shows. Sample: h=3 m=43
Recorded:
h=2 m=47
